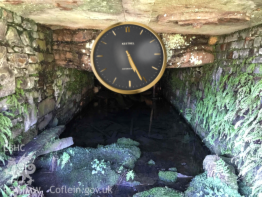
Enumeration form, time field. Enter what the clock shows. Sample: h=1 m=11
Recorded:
h=5 m=26
